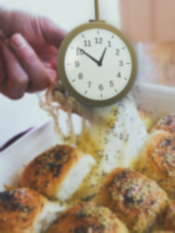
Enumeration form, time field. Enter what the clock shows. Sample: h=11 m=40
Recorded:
h=12 m=51
